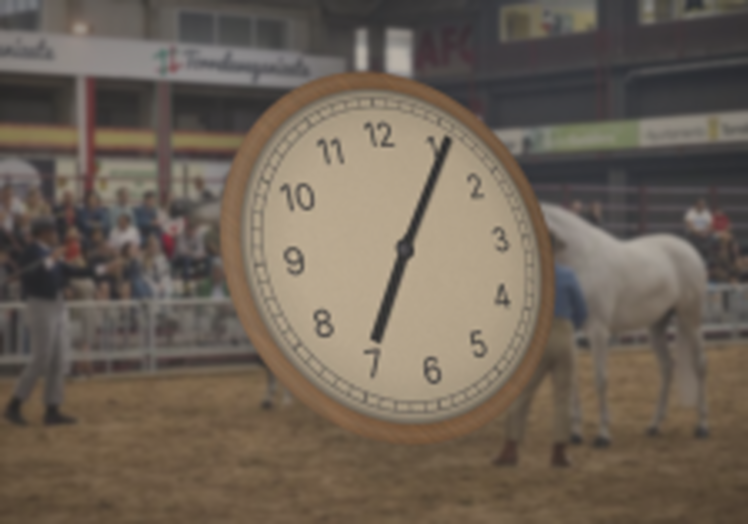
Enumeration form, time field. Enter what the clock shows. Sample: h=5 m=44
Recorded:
h=7 m=6
